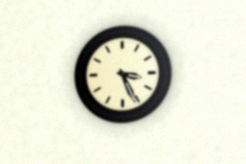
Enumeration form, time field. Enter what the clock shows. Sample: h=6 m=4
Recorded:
h=3 m=26
